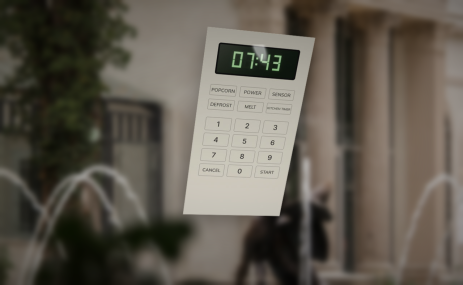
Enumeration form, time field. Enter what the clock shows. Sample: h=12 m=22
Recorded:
h=7 m=43
